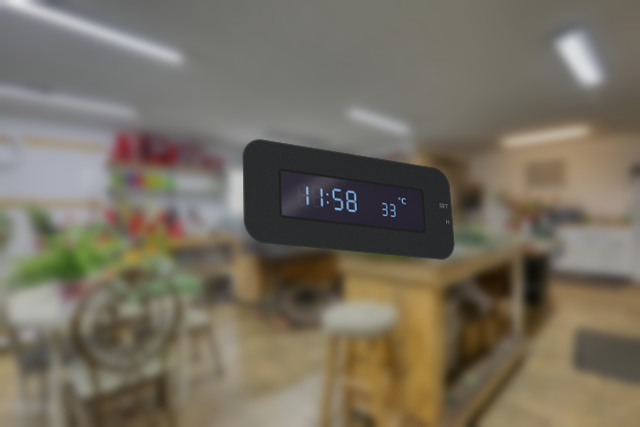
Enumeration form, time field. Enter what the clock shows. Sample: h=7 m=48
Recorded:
h=11 m=58
